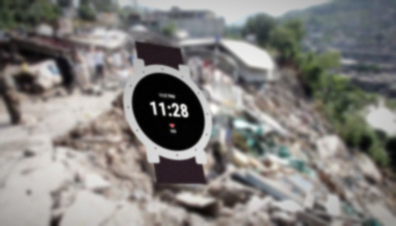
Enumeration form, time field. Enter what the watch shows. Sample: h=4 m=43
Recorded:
h=11 m=28
